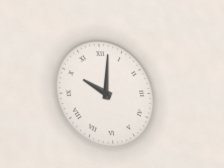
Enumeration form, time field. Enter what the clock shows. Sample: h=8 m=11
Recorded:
h=10 m=2
